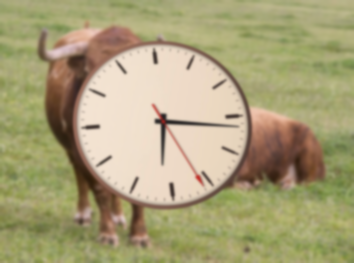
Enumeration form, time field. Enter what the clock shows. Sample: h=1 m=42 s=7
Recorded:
h=6 m=16 s=26
